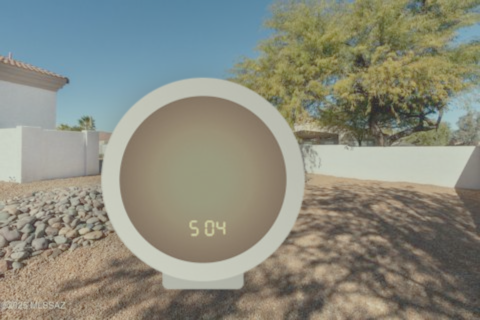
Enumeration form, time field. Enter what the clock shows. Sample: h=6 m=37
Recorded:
h=5 m=4
